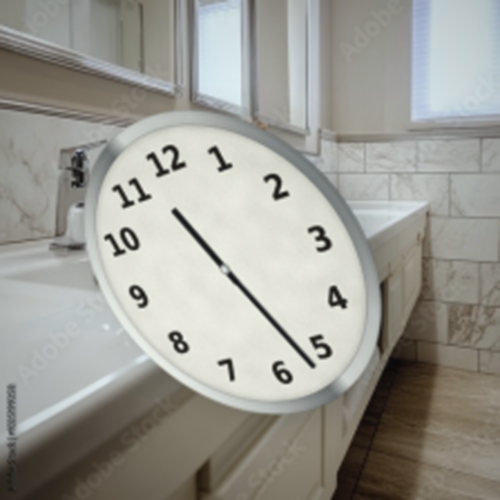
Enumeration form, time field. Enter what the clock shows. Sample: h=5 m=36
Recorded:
h=11 m=27
